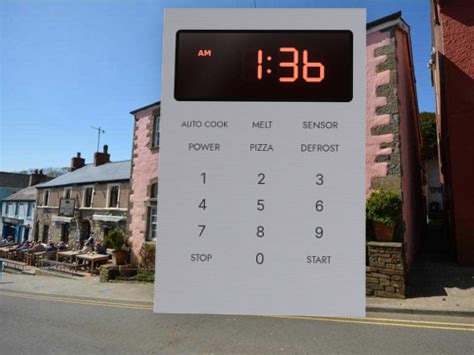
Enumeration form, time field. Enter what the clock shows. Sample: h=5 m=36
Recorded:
h=1 m=36
